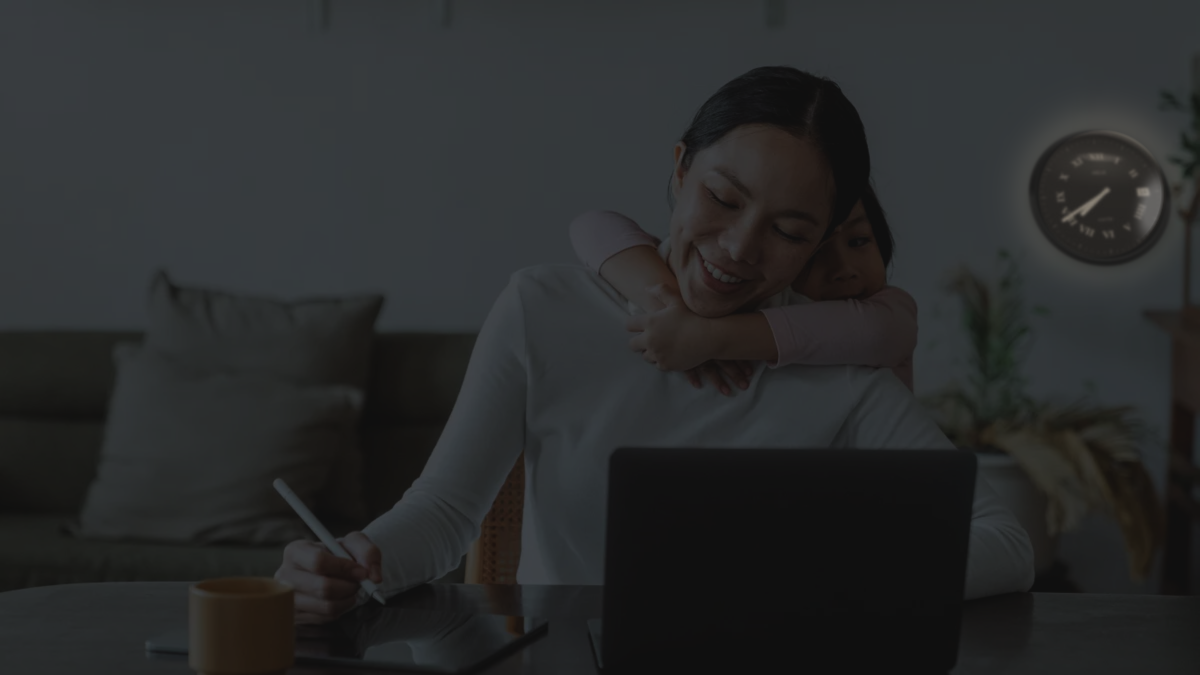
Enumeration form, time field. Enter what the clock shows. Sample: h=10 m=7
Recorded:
h=7 m=40
